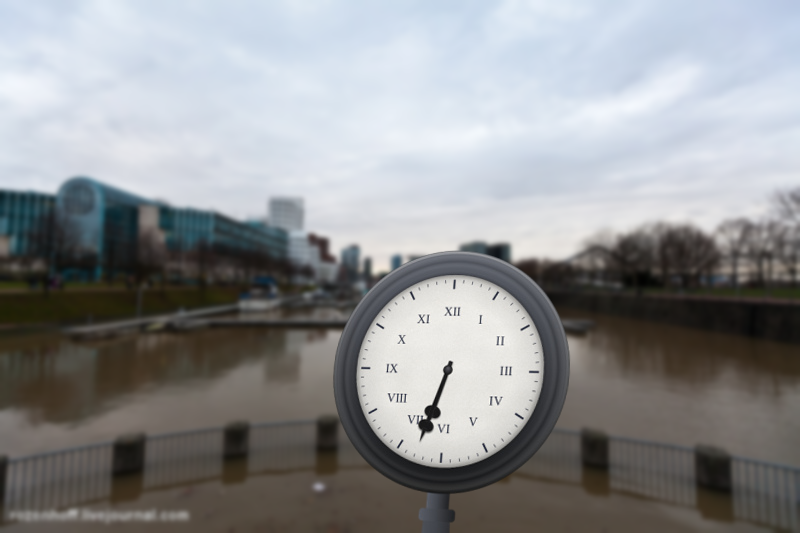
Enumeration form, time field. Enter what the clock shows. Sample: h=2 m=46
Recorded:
h=6 m=33
